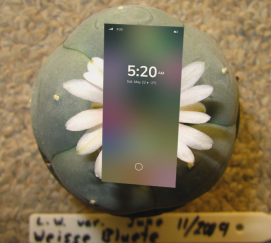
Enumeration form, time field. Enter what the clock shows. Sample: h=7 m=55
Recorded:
h=5 m=20
